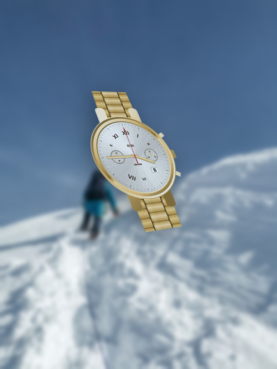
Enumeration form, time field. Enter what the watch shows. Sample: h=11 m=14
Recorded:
h=3 m=45
